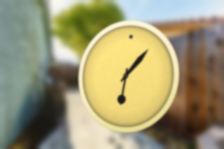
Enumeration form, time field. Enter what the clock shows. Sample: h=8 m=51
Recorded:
h=6 m=6
